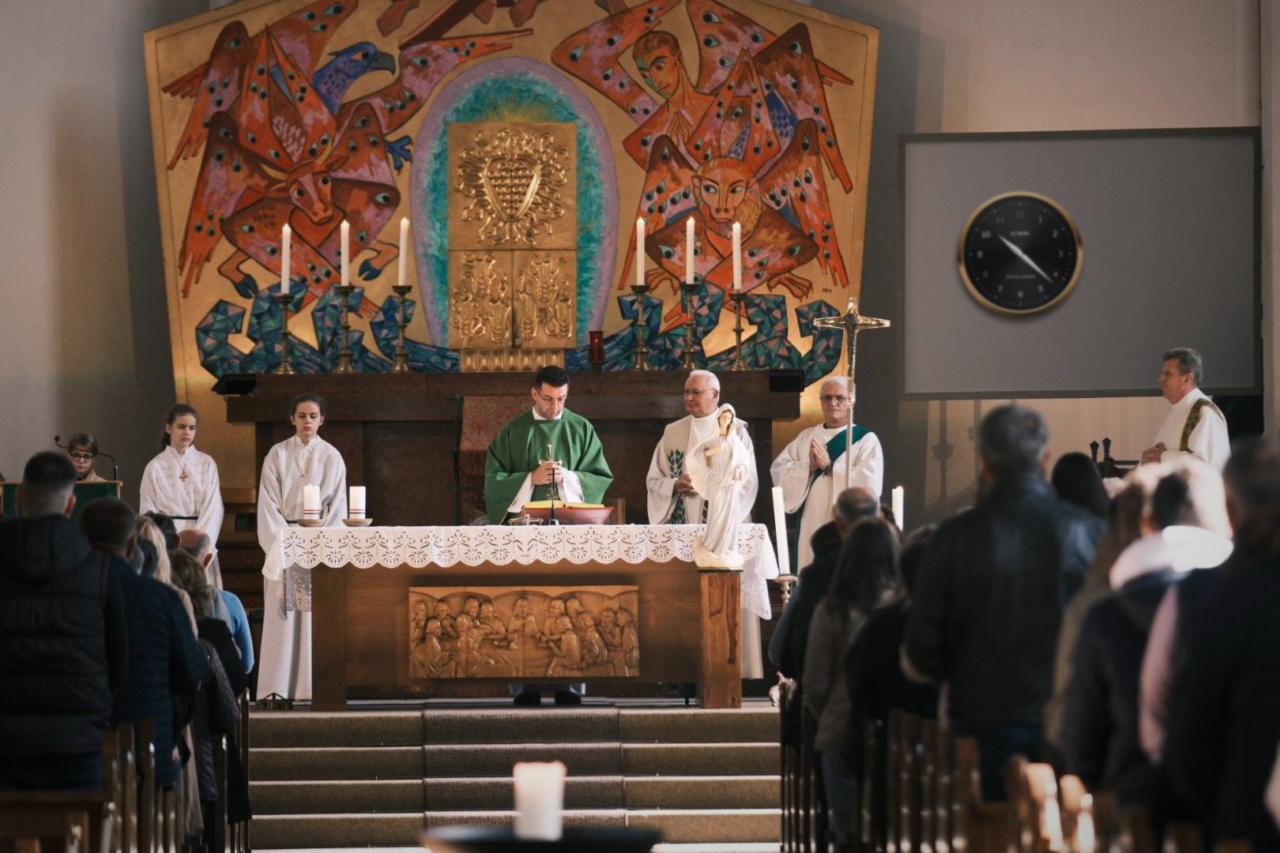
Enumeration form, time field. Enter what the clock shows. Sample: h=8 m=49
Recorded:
h=10 m=22
